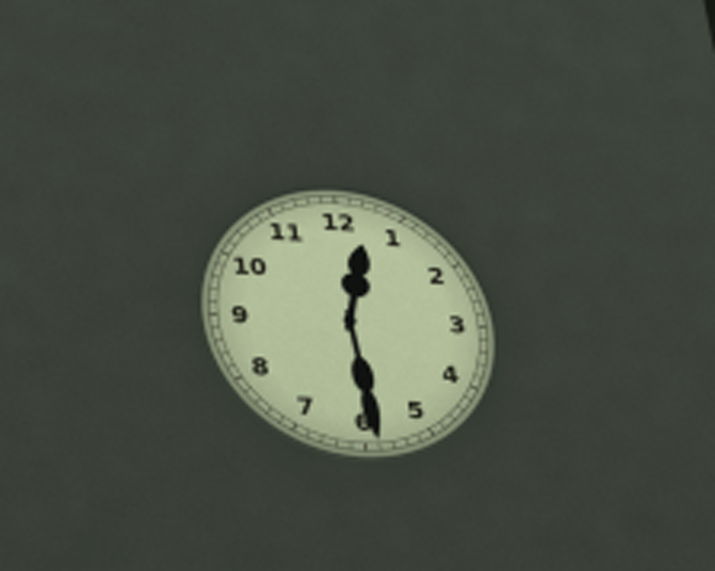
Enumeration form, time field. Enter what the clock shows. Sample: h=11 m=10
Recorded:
h=12 m=29
